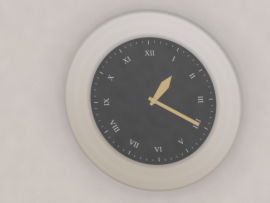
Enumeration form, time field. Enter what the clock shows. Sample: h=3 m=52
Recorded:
h=1 m=20
